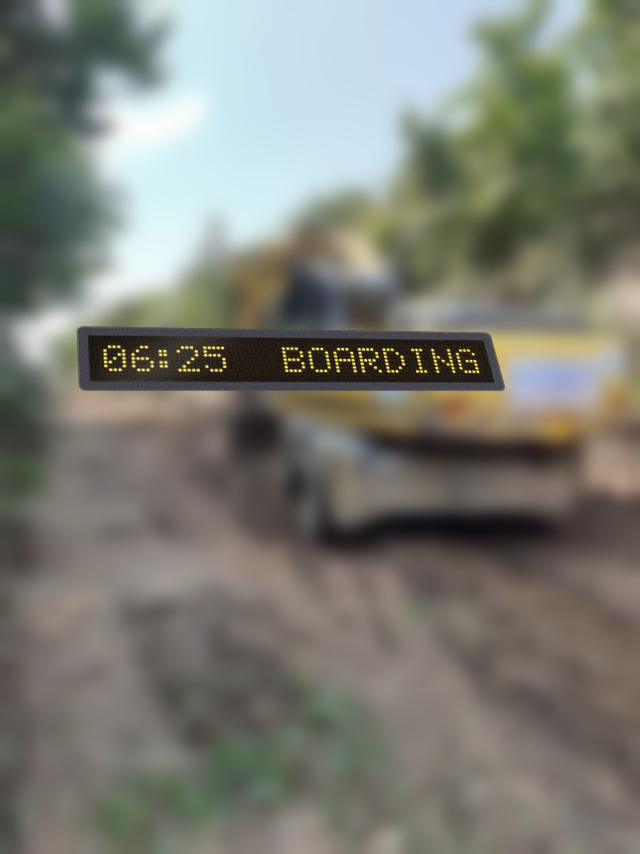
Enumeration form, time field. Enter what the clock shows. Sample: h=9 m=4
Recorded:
h=6 m=25
